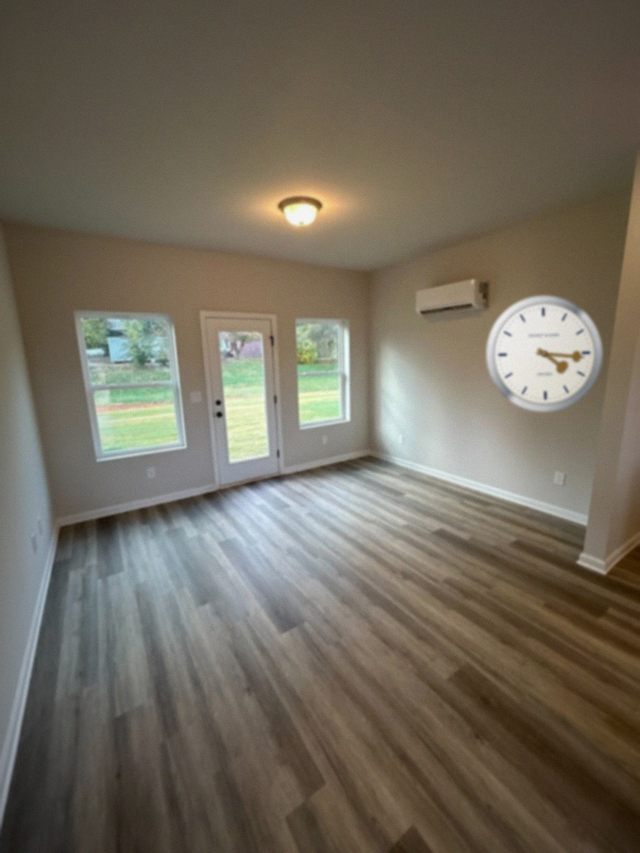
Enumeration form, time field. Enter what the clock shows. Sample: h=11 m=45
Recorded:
h=4 m=16
